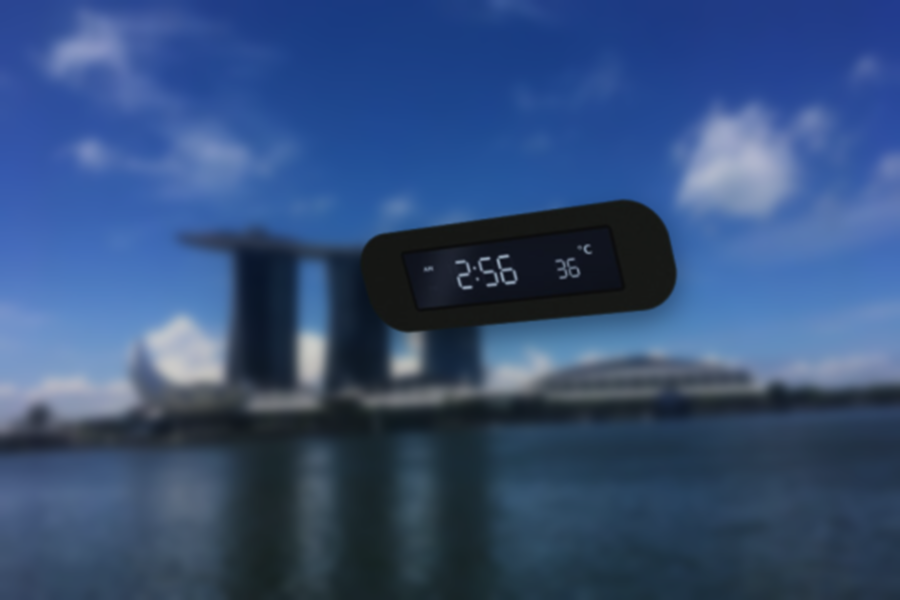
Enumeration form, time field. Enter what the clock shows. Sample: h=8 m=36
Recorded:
h=2 m=56
